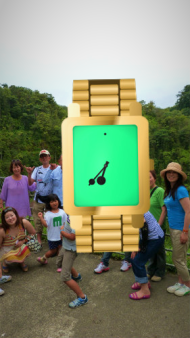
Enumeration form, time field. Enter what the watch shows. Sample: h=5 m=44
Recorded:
h=6 m=37
